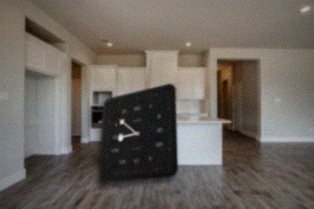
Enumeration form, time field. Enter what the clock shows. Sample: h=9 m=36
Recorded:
h=8 m=52
